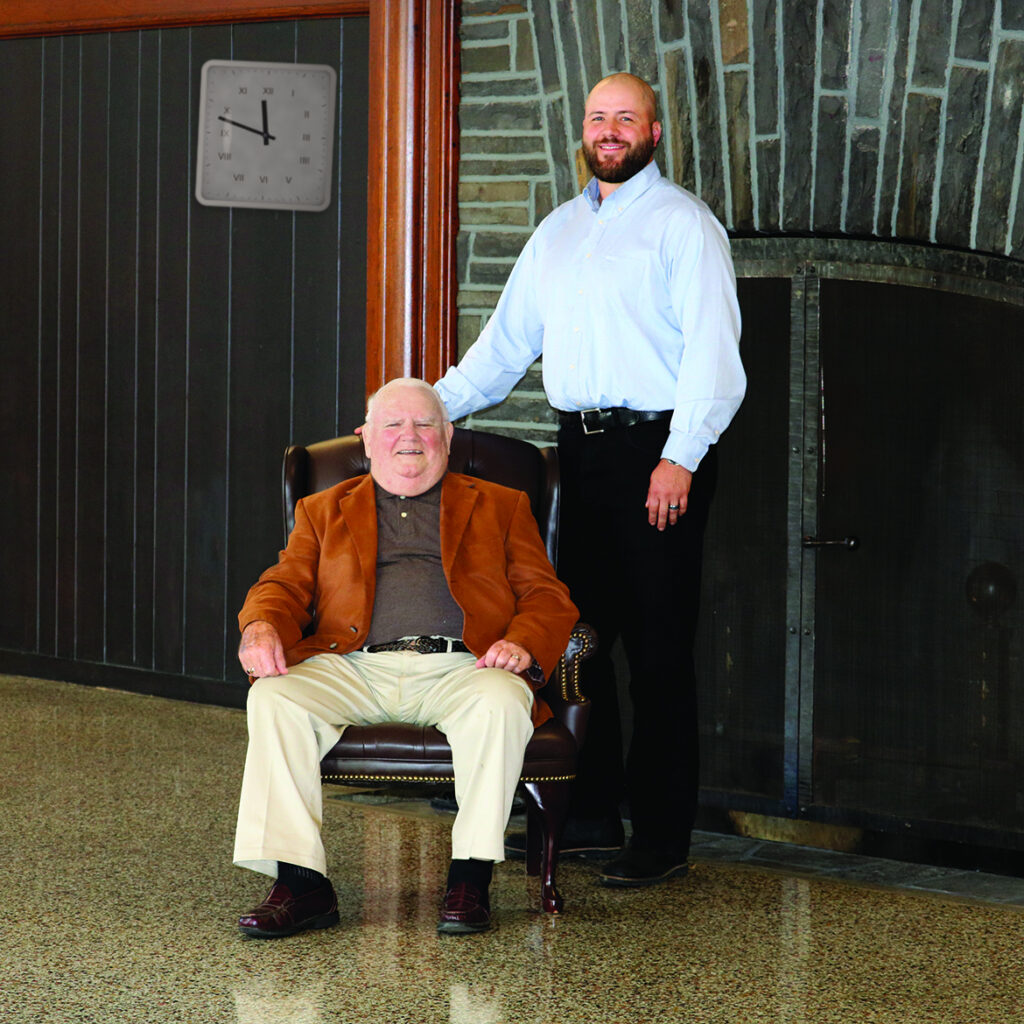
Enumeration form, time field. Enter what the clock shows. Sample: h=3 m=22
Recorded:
h=11 m=48
